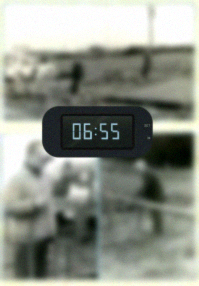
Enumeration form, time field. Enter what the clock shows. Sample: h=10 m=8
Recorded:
h=6 m=55
